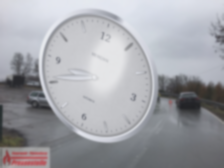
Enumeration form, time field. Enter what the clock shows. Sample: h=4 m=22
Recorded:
h=8 m=41
